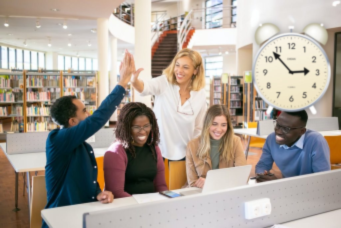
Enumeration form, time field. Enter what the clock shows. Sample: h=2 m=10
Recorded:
h=2 m=53
